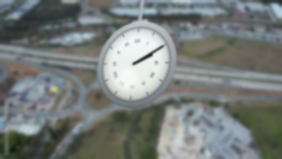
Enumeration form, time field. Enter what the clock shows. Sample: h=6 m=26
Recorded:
h=2 m=10
